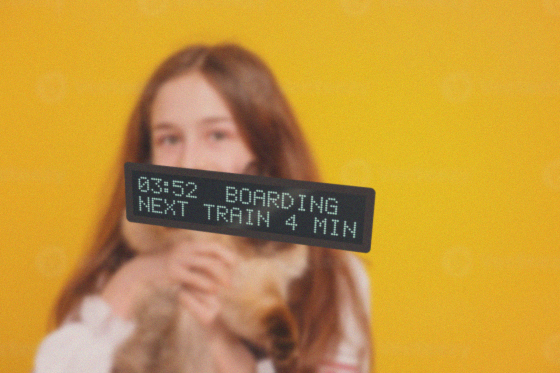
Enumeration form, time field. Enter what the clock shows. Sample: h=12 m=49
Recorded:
h=3 m=52
